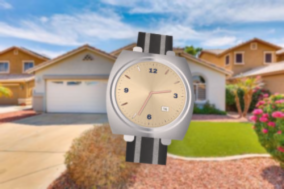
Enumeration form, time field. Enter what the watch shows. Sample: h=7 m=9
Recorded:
h=2 m=34
